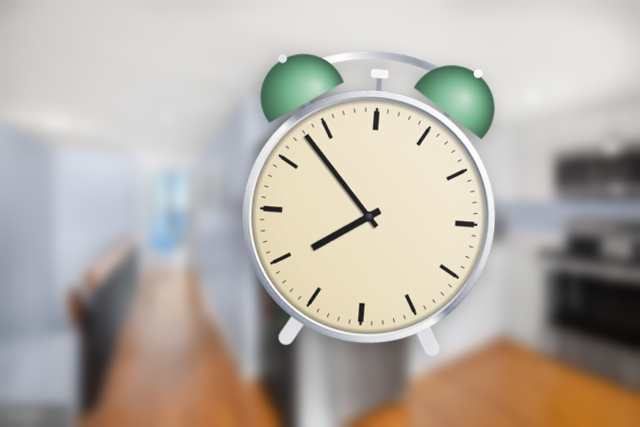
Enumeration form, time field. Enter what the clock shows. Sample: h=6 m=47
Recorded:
h=7 m=53
